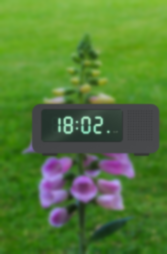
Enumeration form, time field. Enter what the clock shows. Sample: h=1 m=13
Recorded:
h=18 m=2
